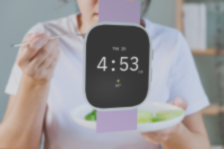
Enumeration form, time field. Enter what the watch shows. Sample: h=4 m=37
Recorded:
h=4 m=53
